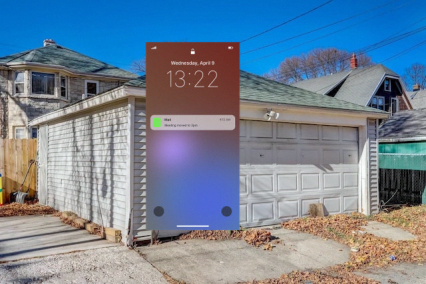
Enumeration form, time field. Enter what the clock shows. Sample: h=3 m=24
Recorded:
h=13 m=22
